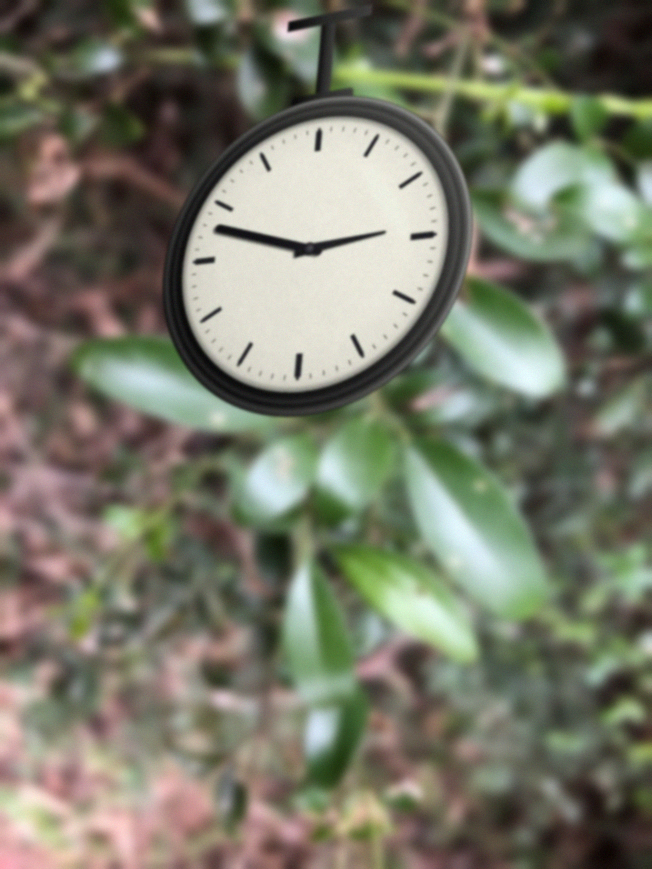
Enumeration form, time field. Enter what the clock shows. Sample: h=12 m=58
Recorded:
h=2 m=48
